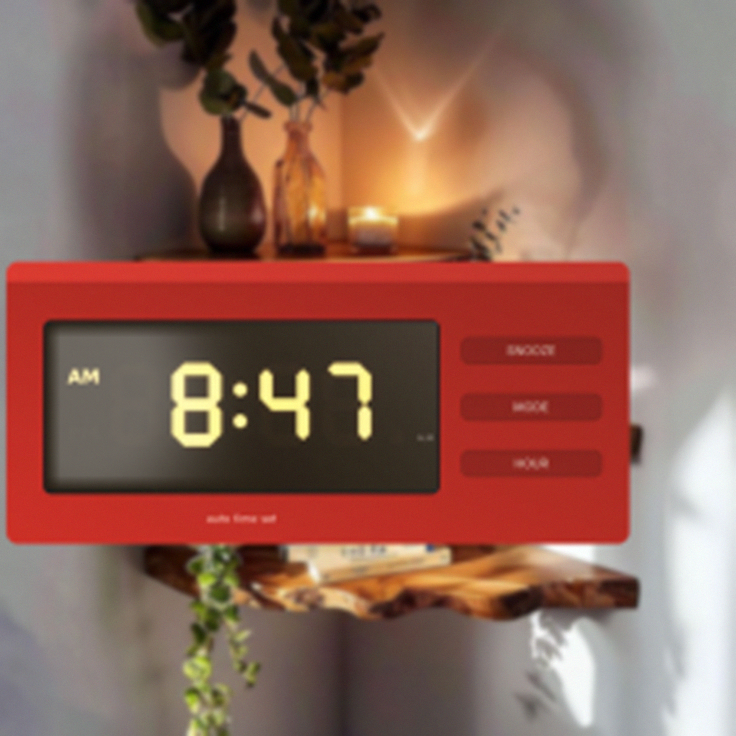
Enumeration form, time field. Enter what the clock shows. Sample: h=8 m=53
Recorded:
h=8 m=47
